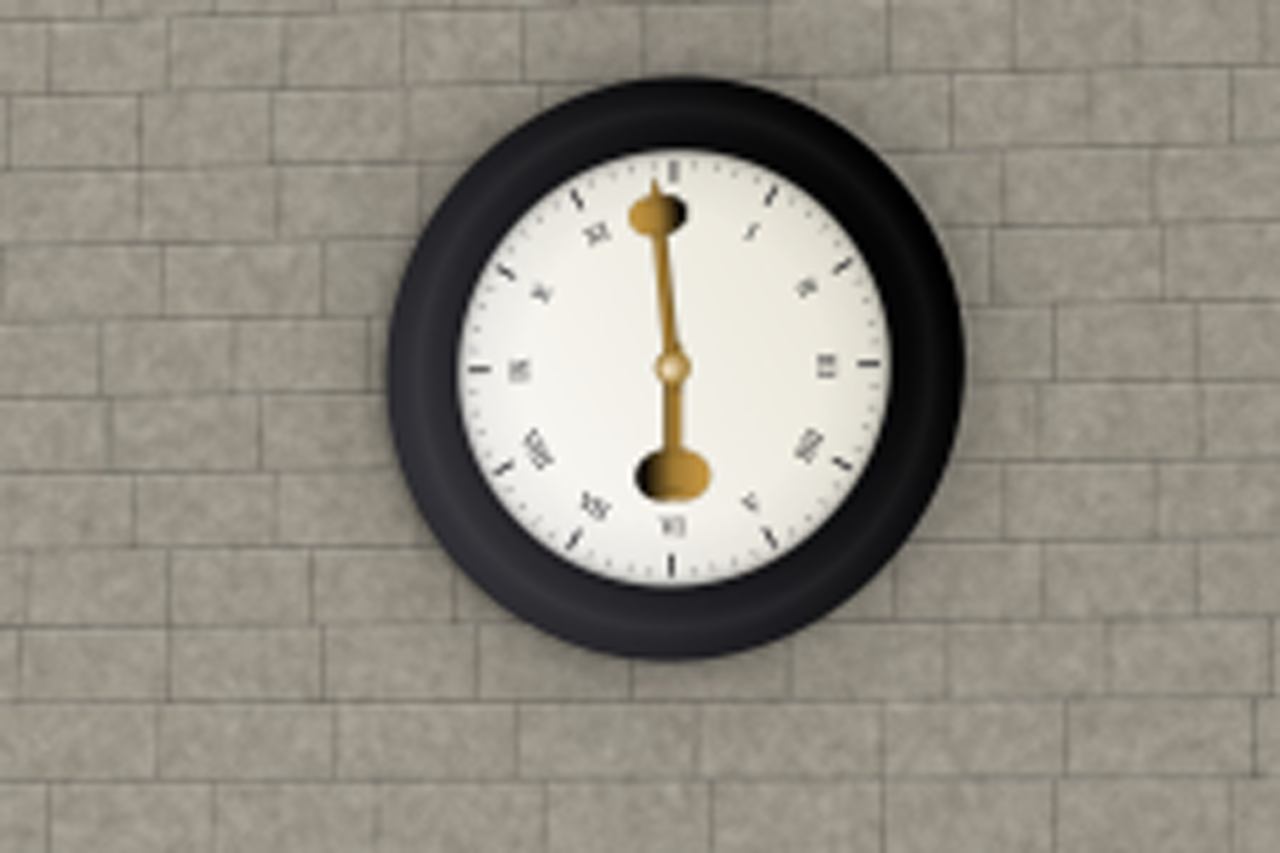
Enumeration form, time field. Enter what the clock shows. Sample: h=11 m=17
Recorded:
h=5 m=59
